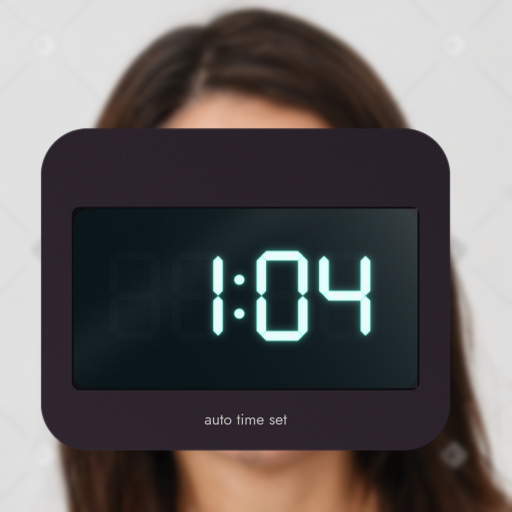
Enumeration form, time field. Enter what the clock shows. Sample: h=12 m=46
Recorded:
h=1 m=4
